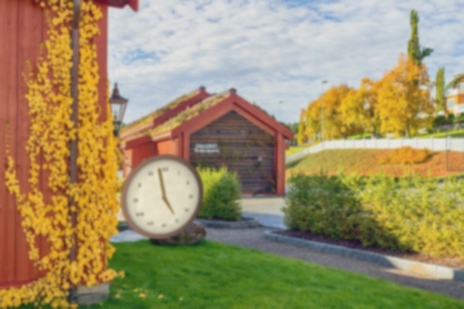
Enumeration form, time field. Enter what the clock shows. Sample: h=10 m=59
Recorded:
h=4 m=58
